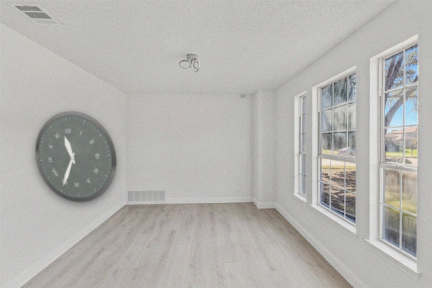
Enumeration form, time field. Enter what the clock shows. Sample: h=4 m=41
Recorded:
h=11 m=35
